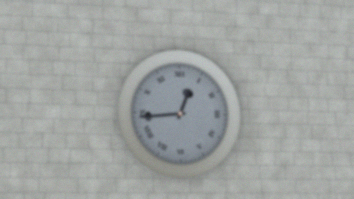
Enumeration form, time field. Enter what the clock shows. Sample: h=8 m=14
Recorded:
h=12 m=44
